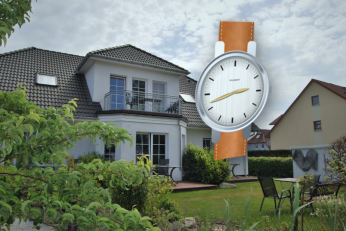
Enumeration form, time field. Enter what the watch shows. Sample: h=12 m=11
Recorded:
h=2 m=42
